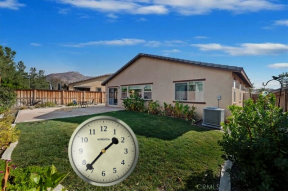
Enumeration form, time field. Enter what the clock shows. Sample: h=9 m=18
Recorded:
h=1 m=37
